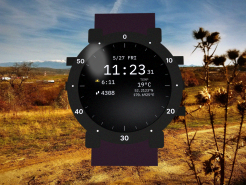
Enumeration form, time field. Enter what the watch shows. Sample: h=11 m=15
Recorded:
h=11 m=23
